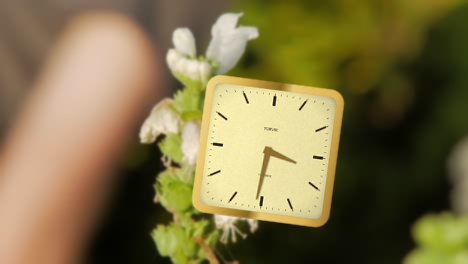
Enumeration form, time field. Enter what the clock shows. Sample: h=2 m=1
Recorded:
h=3 m=31
